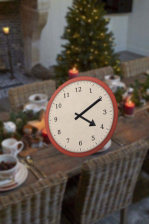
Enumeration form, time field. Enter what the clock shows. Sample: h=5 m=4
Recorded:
h=4 m=10
